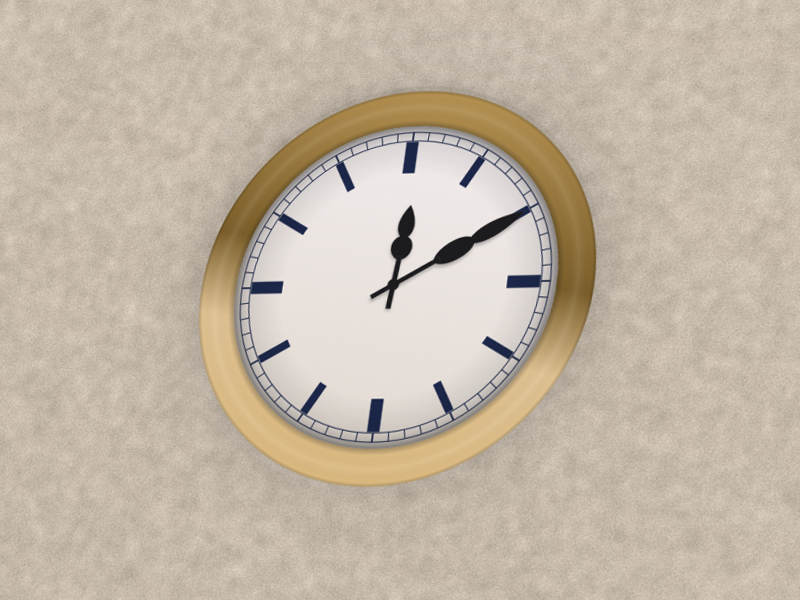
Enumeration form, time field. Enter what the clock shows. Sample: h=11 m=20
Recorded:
h=12 m=10
